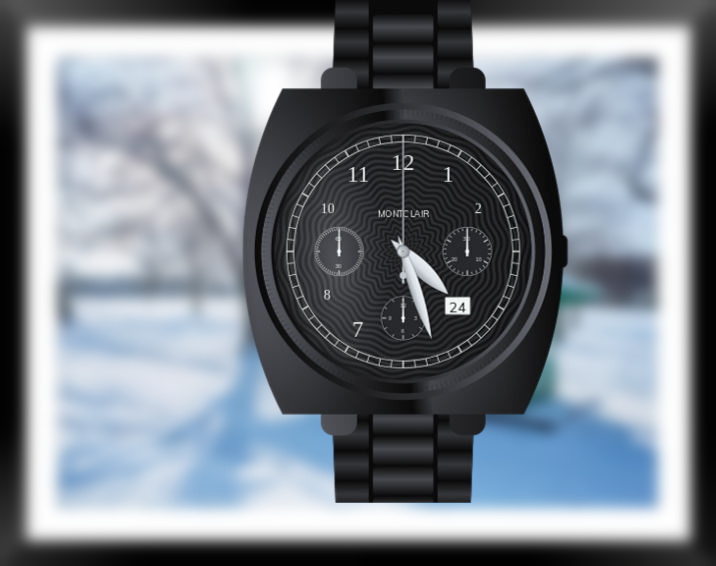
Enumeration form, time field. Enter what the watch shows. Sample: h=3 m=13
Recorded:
h=4 m=27
